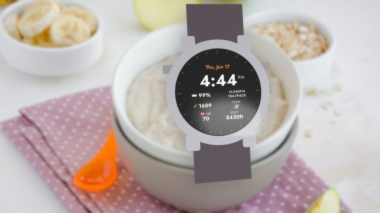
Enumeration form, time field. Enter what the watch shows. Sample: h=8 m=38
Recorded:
h=4 m=44
